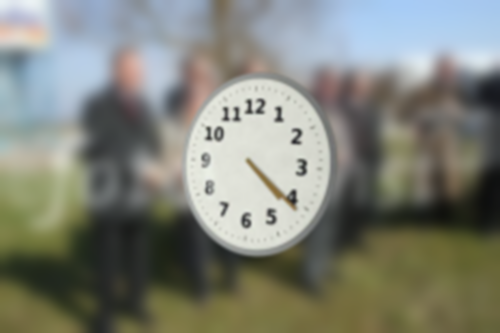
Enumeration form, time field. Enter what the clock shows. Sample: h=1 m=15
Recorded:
h=4 m=21
